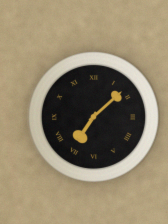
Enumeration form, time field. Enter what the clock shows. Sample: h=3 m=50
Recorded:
h=7 m=8
